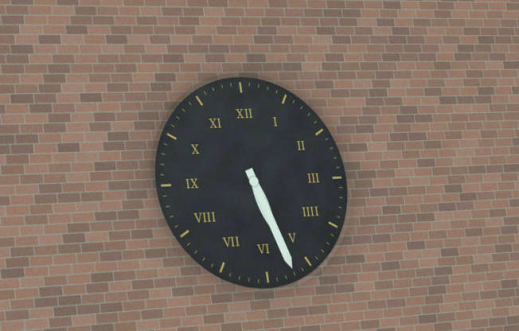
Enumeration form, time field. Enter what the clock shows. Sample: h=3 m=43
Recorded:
h=5 m=27
